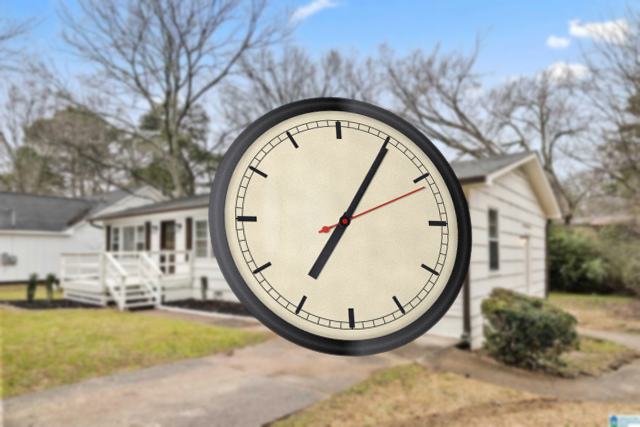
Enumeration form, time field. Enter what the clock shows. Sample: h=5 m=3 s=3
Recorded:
h=7 m=5 s=11
